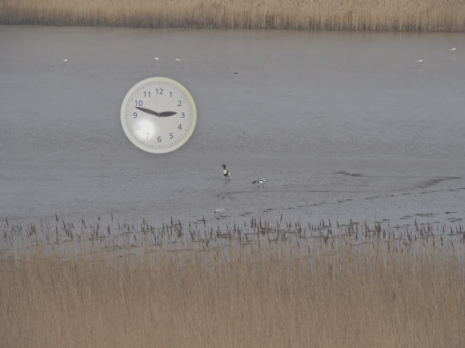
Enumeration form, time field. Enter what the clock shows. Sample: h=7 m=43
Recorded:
h=2 m=48
